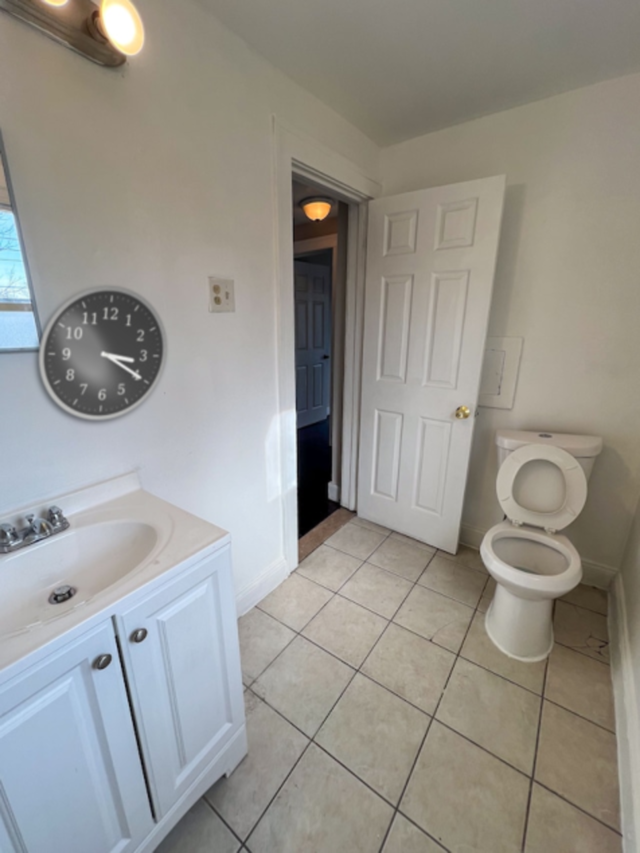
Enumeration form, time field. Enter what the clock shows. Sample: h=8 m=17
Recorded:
h=3 m=20
